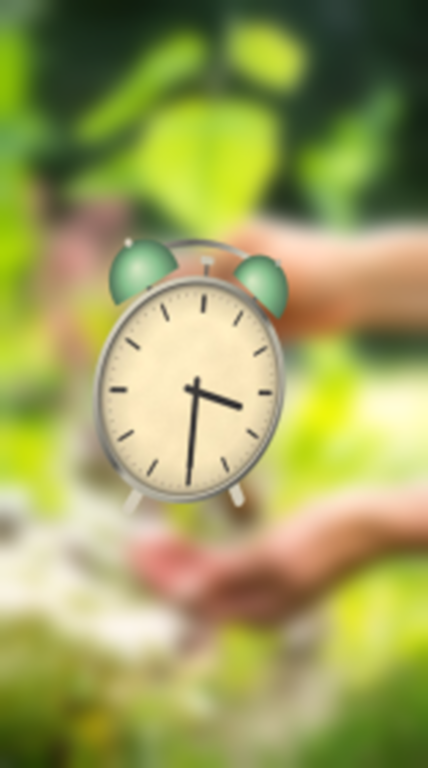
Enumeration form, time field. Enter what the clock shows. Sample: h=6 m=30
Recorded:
h=3 m=30
